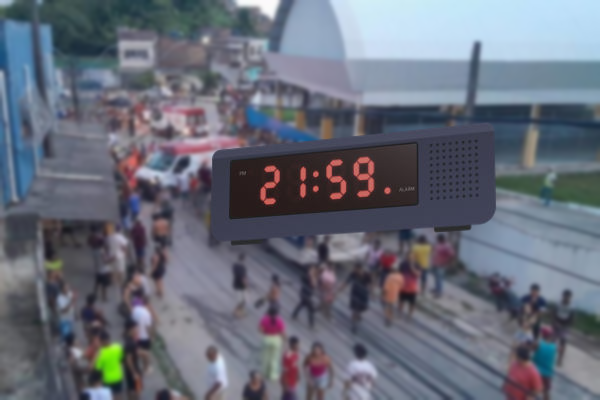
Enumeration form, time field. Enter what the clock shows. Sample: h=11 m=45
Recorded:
h=21 m=59
